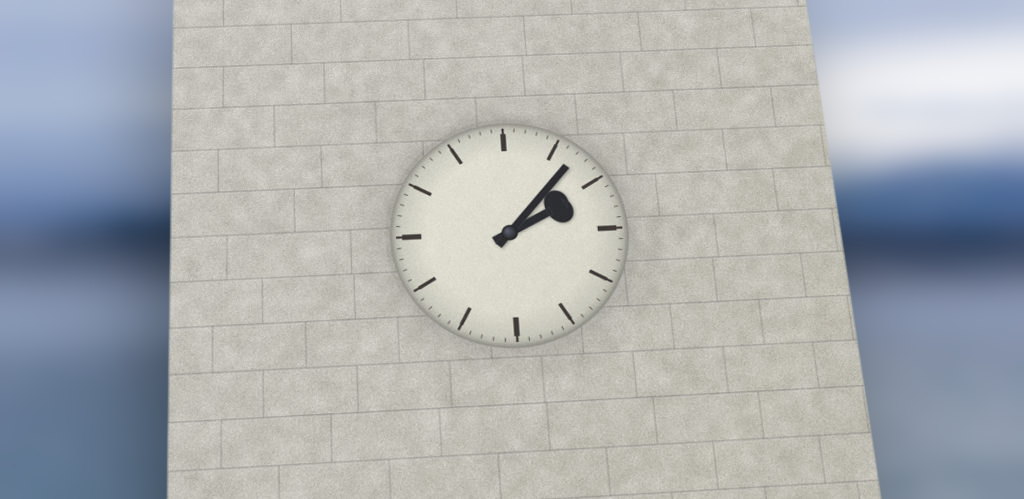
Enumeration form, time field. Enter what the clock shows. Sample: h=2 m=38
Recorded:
h=2 m=7
